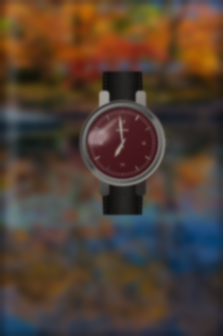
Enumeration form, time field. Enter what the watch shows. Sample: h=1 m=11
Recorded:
h=6 m=59
